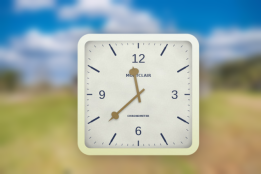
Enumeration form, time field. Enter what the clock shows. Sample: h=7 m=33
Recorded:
h=11 m=38
